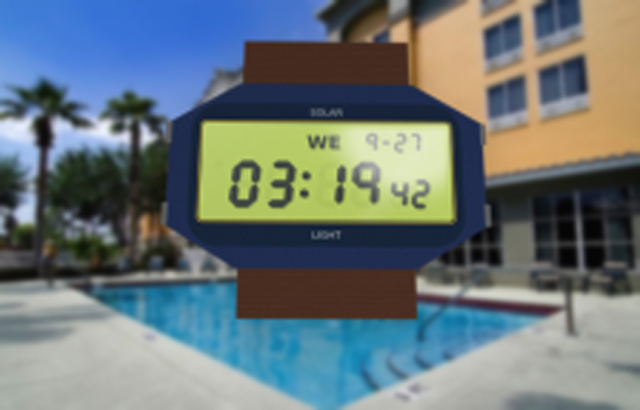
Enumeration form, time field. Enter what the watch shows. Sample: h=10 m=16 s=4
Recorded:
h=3 m=19 s=42
